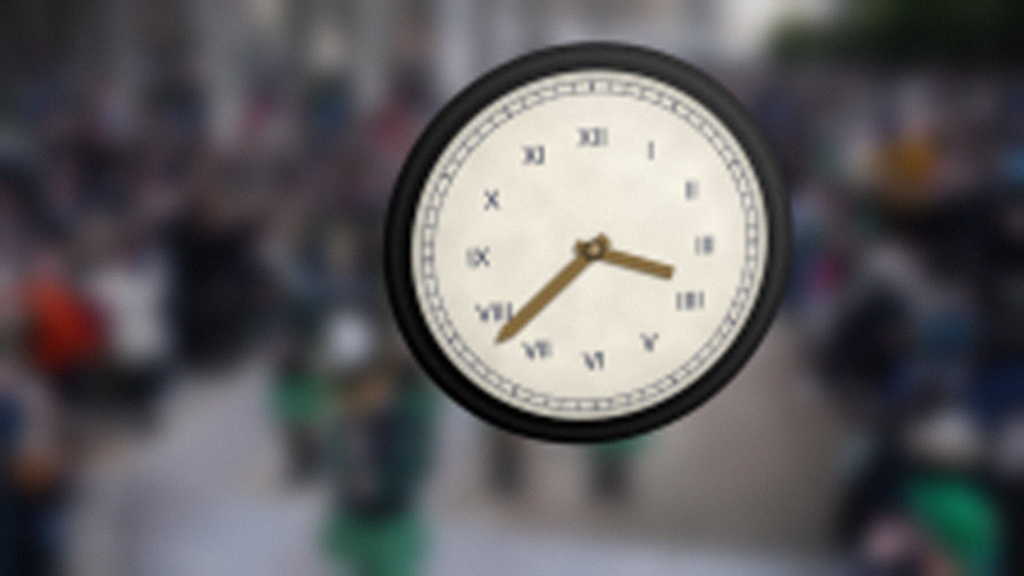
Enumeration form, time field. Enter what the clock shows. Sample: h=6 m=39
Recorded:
h=3 m=38
